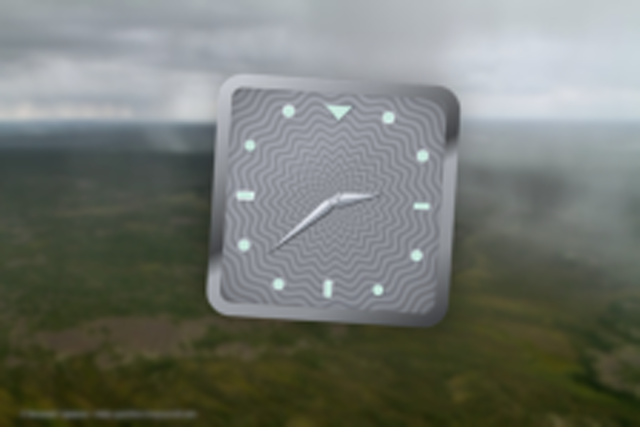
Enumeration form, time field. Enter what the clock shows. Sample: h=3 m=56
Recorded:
h=2 m=38
